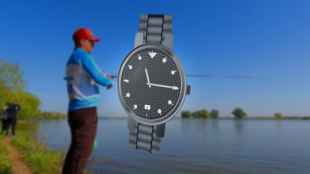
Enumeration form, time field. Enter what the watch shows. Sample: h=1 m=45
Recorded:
h=11 m=15
